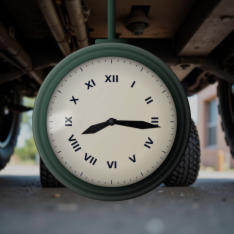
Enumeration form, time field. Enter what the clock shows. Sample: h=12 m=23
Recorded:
h=8 m=16
